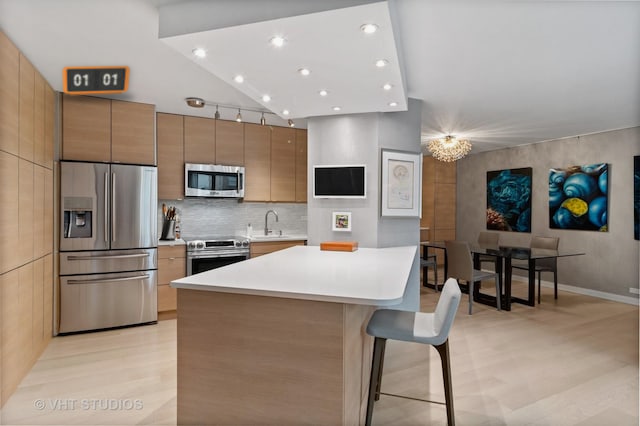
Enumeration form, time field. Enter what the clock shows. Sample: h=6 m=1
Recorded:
h=1 m=1
